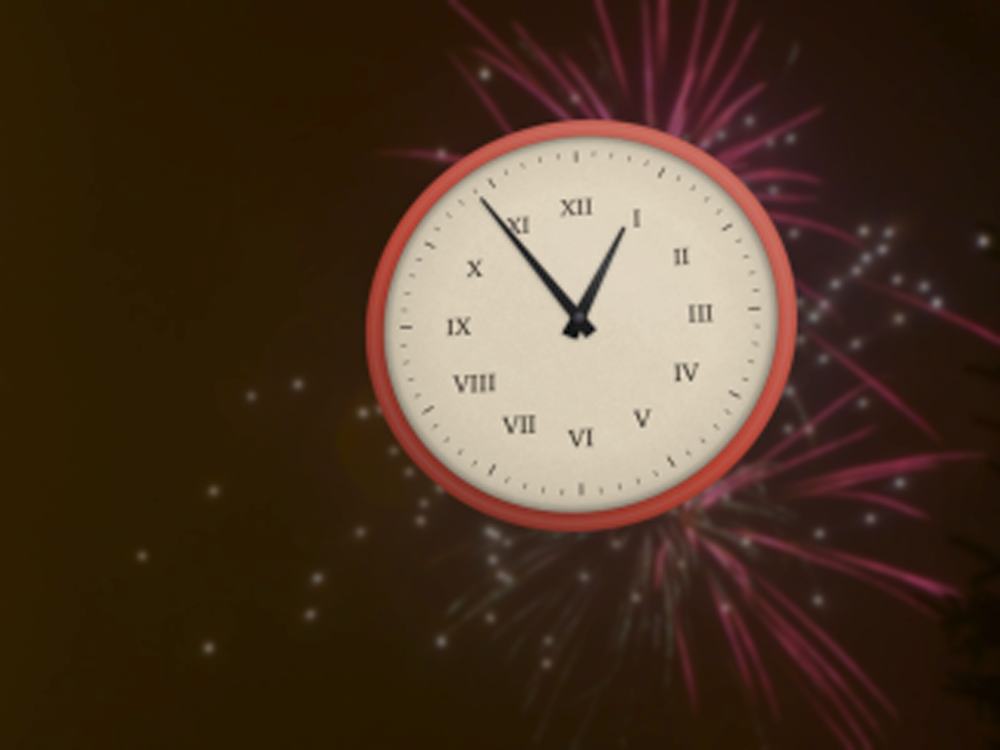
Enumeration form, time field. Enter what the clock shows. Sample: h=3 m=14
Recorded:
h=12 m=54
